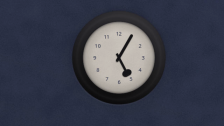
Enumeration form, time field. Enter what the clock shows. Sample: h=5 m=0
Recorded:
h=5 m=5
